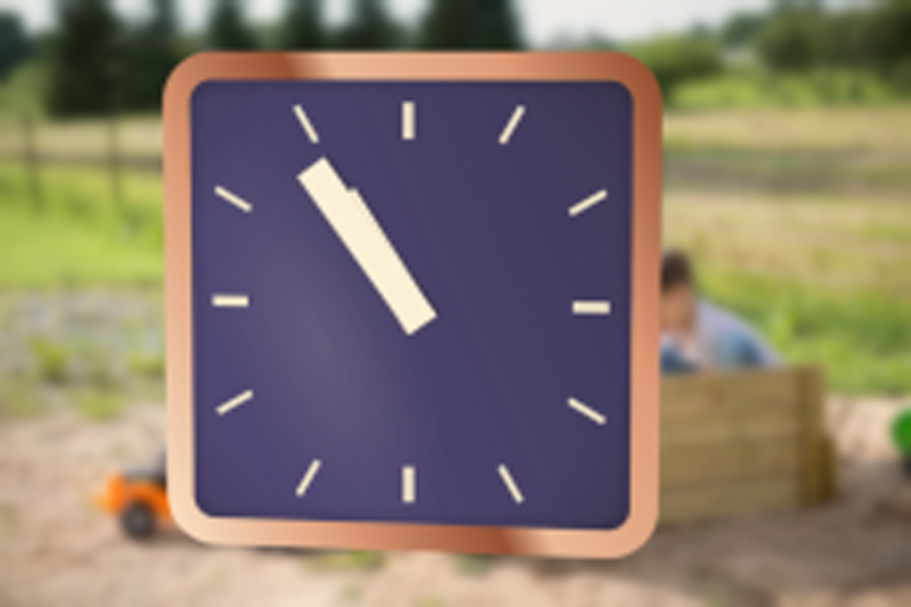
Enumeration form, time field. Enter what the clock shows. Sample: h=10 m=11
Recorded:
h=10 m=54
